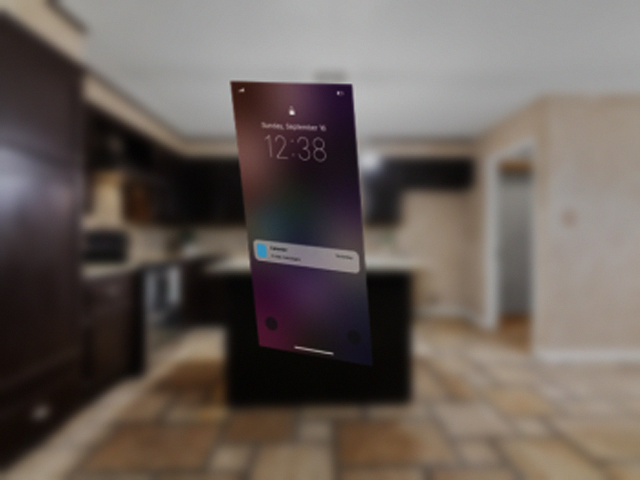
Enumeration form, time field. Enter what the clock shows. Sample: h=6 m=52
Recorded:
h=12 m=38
